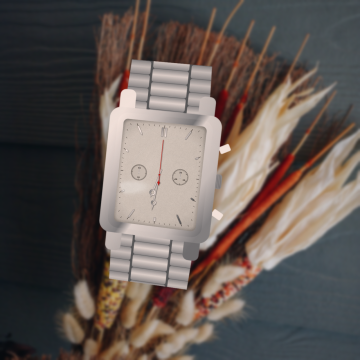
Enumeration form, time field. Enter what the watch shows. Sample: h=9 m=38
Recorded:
h=6 m=31
